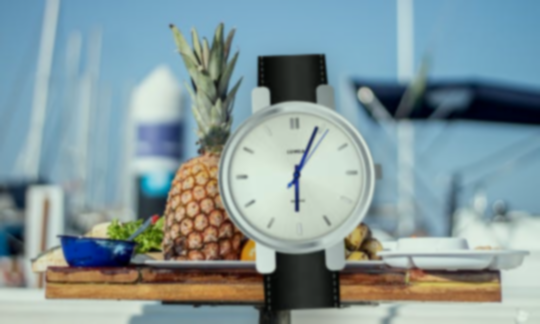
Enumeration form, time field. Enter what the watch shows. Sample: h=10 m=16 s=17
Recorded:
h=6 m=4 s=6
